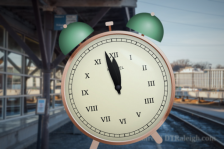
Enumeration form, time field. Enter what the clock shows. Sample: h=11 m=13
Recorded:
h=11 m=58
